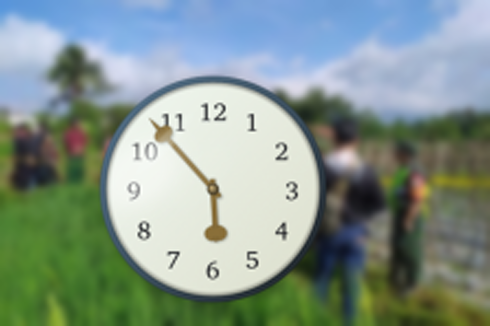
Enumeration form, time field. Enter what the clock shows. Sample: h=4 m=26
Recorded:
h=5 m=53
